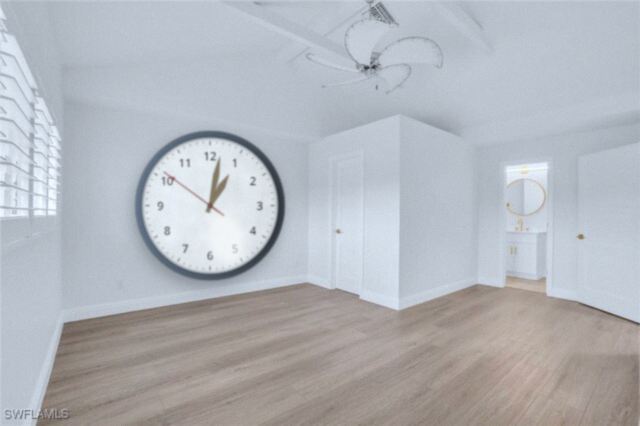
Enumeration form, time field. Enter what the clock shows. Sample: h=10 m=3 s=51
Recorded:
h=1 m=1 s=51
